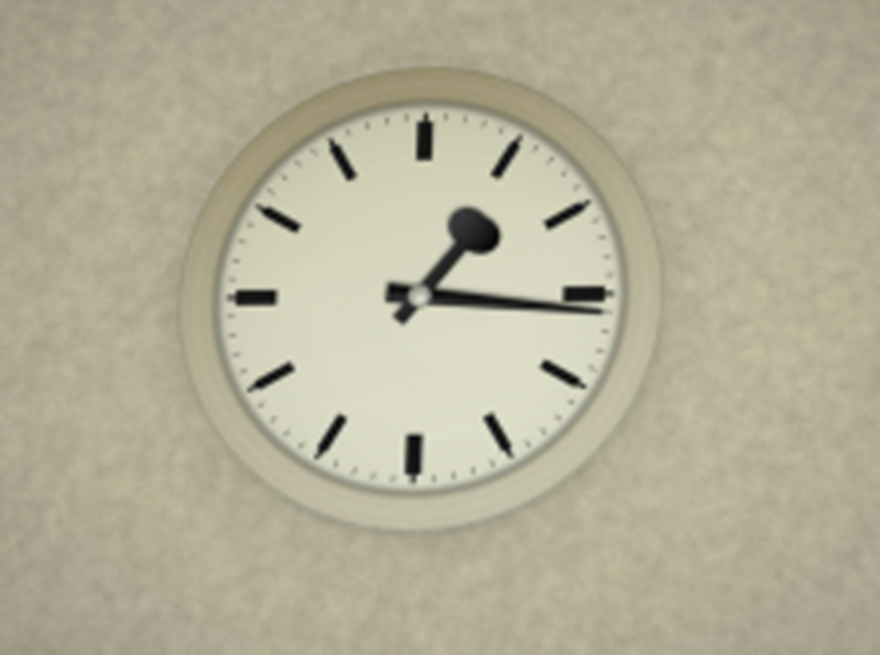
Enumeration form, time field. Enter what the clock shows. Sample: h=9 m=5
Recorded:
h=1 m=16
